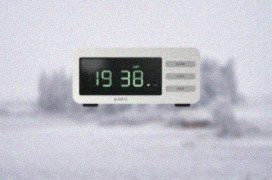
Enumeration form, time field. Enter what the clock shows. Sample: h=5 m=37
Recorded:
h=19 m=38
